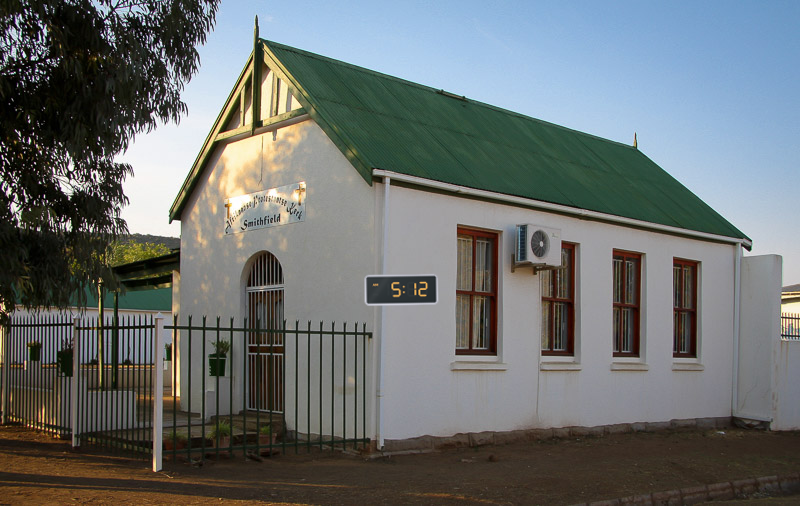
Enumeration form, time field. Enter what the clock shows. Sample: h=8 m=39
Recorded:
h=5 m=12
